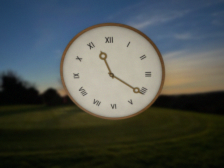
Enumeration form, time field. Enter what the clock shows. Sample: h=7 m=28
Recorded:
h=11 m=21
